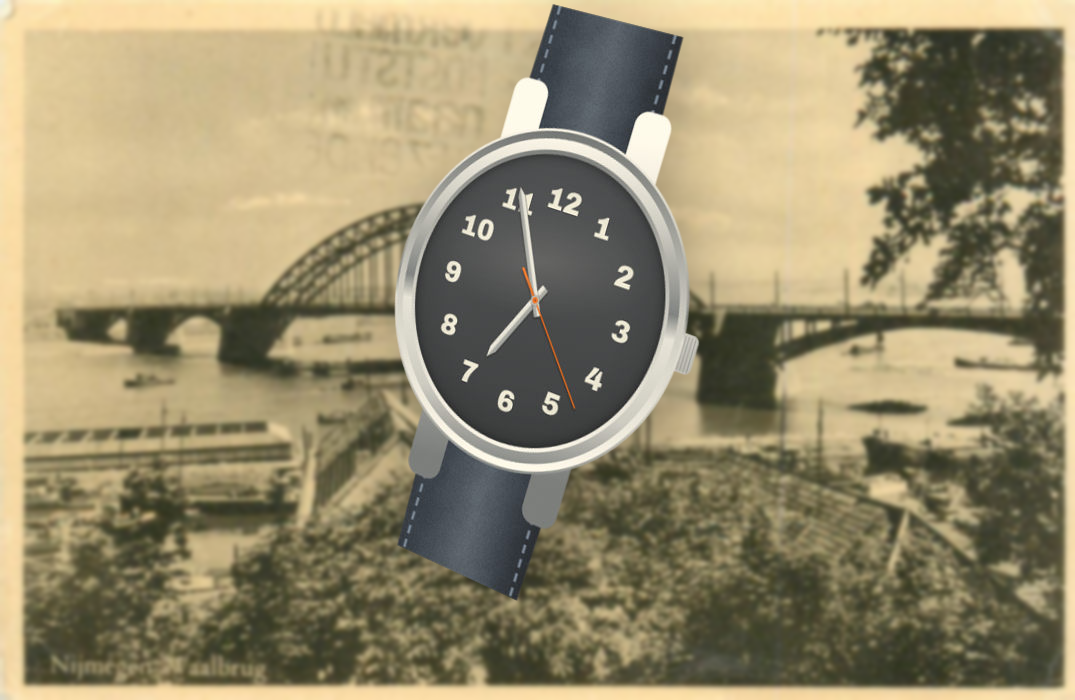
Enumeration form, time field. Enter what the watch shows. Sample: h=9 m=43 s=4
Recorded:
h=6 m=55 s=23
